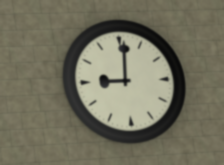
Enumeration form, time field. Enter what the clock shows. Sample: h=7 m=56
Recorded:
h=9 m=1
